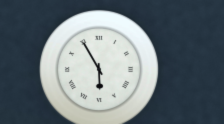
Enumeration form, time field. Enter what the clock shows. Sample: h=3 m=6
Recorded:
h=5 m=55
